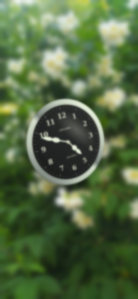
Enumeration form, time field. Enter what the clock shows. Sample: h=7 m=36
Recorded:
h=4 m=49
